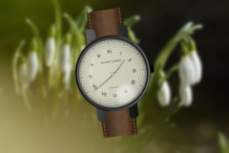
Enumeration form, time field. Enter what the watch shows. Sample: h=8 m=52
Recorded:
h=1 m=39
